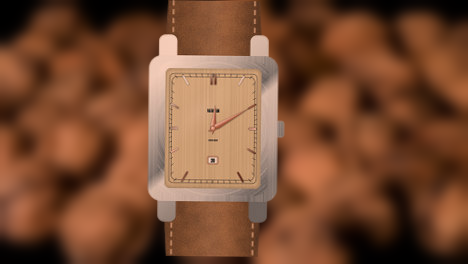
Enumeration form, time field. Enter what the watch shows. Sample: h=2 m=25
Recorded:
h=12 m=10
